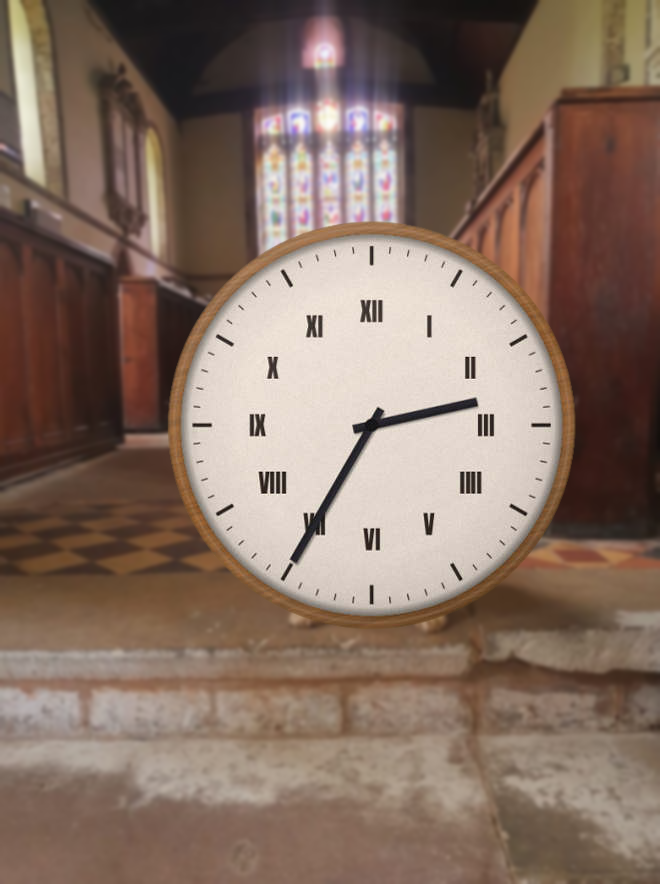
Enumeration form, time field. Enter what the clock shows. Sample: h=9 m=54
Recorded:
h=2 m=35
